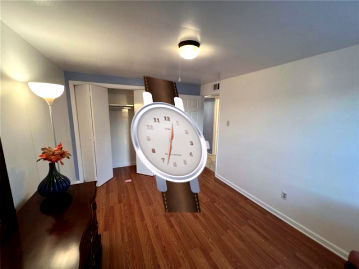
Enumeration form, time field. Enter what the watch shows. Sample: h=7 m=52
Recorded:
h=12 m=33
